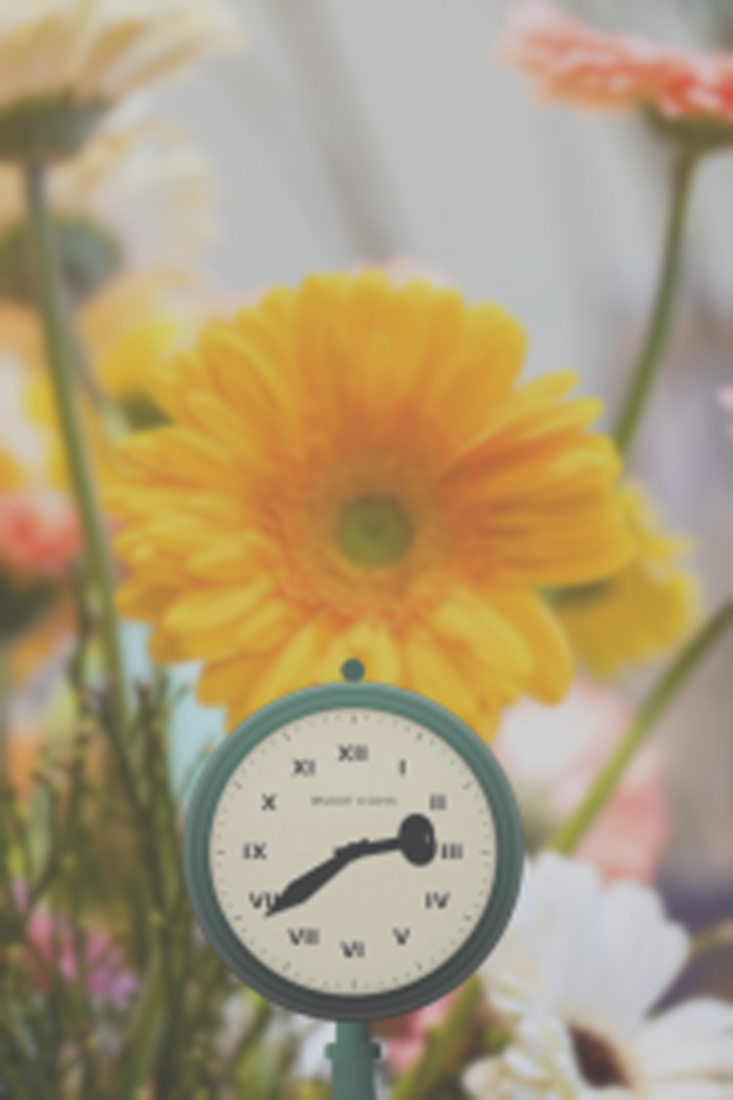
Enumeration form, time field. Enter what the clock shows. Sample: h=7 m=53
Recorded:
h=2 m=39
